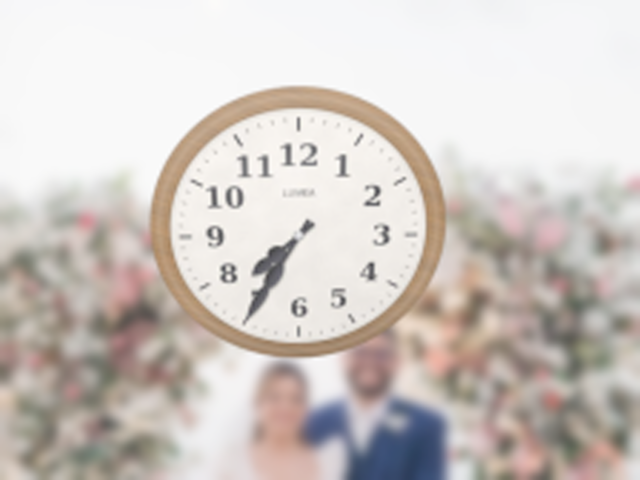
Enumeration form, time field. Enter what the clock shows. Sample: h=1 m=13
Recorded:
h=7 m=35
